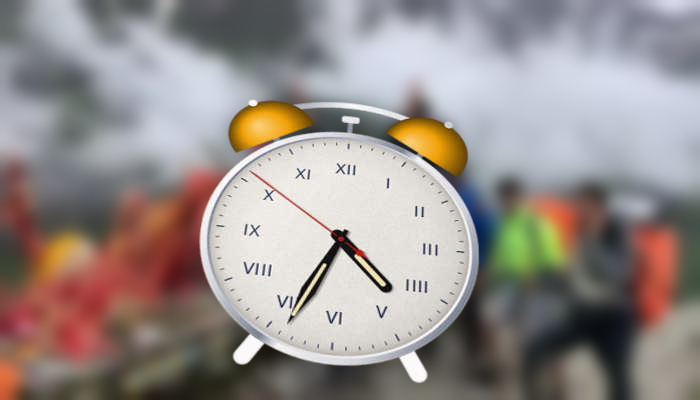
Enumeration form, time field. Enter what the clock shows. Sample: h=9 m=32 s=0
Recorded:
h=4 m=33 s=51
